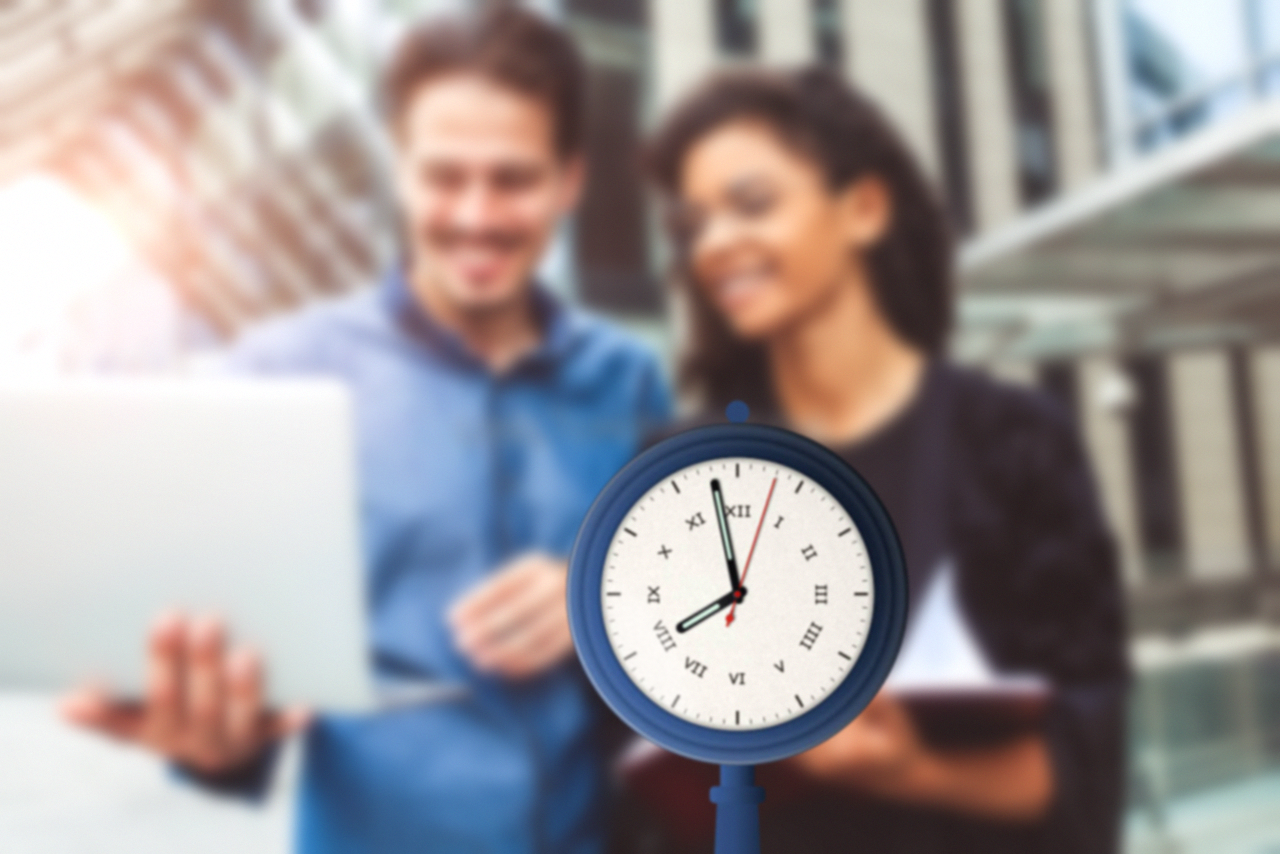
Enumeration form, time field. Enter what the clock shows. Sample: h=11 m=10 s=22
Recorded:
h=7 m=58 s=3
